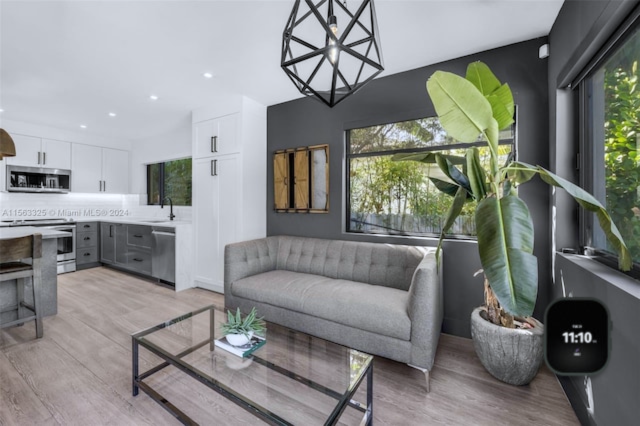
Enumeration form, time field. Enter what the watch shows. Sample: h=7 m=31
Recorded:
h=11 m=10
